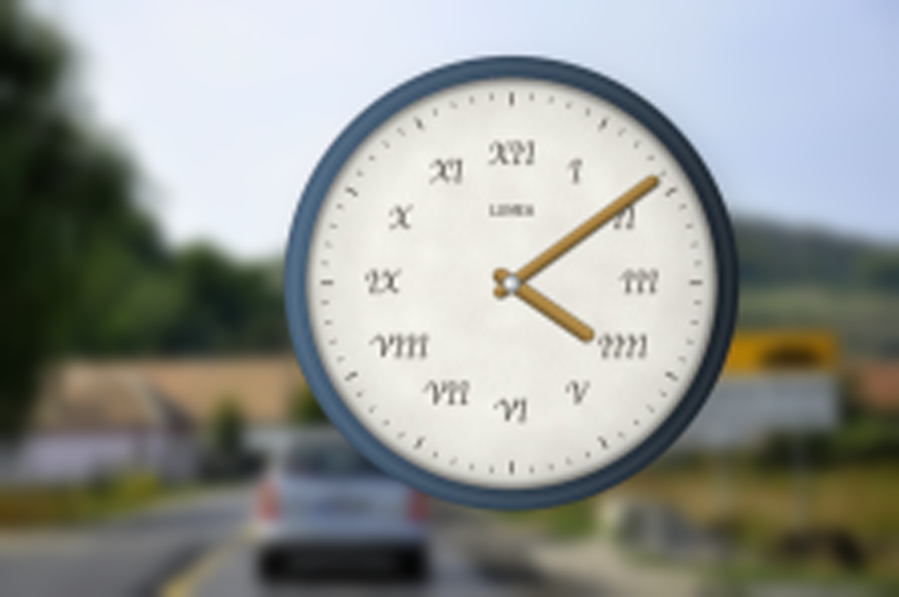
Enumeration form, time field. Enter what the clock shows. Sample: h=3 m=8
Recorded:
h=4 m=9
